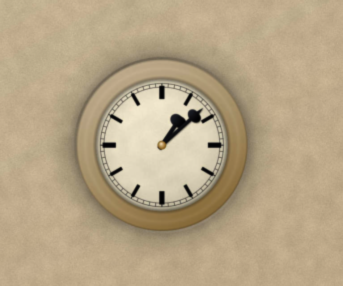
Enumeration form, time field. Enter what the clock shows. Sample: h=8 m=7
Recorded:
h=1 m=8
